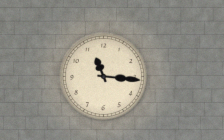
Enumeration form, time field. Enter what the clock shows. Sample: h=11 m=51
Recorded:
h=11 m=16
